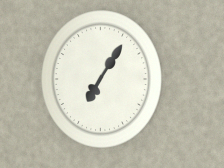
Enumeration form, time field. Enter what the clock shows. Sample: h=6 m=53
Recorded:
h=7 m=6
